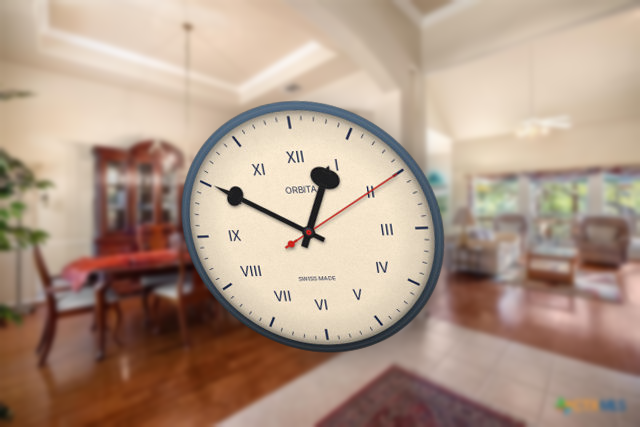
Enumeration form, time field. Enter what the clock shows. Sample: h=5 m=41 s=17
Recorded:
h=12 m=50 s=10
